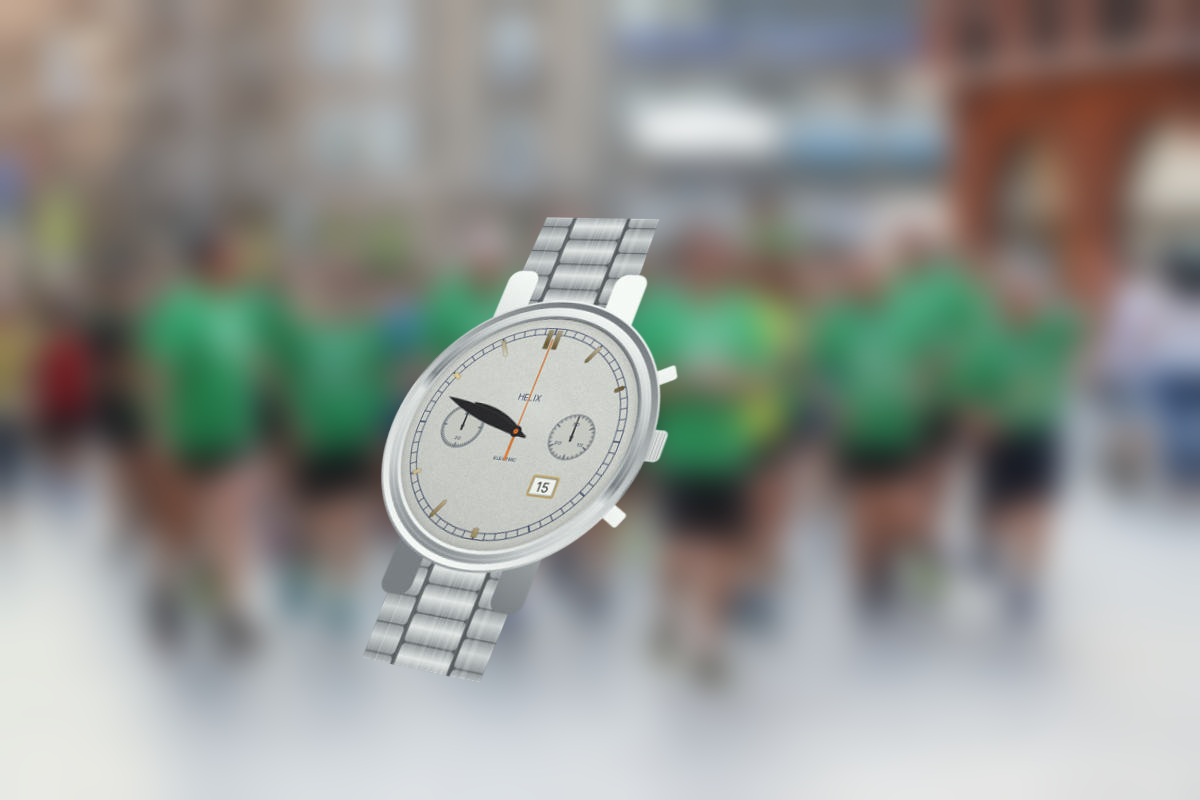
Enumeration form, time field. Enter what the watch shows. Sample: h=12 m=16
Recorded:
h=9 m=48
